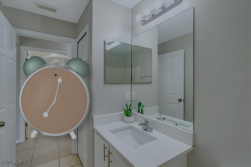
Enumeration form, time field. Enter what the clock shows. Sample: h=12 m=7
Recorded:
h=7 m=2
